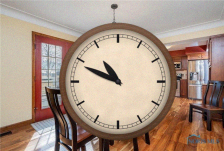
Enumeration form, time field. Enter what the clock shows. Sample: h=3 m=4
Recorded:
h=10 m=49
